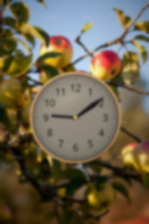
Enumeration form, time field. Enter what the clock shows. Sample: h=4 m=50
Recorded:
h=9 m=9
